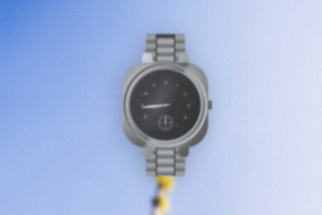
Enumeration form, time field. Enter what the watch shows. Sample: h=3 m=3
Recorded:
h=8 m=44
